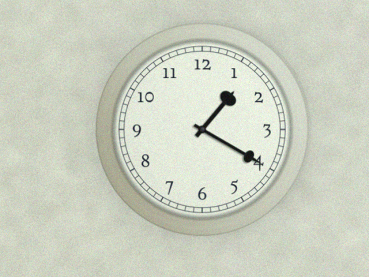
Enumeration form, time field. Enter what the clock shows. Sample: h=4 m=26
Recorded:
h=1 m=20
